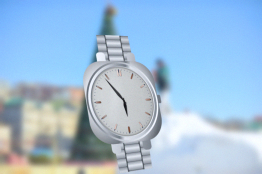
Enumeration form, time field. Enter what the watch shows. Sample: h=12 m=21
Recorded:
h=5 m=54
